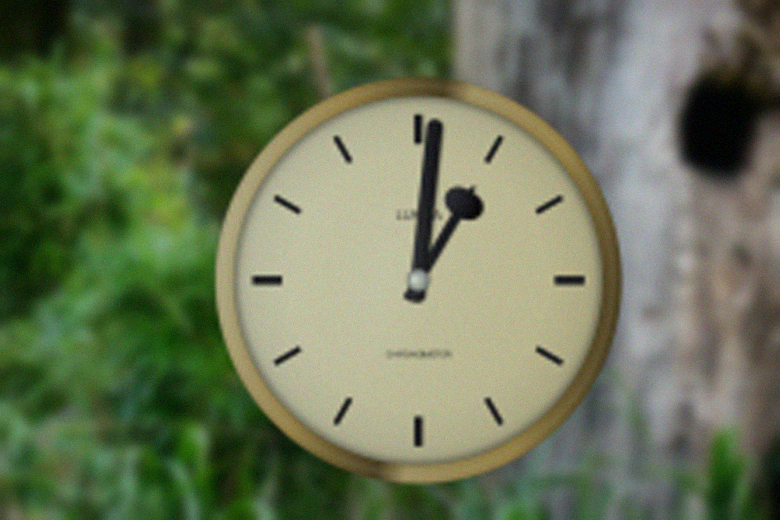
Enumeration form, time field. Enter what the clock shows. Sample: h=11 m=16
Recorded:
h=1 m=1
